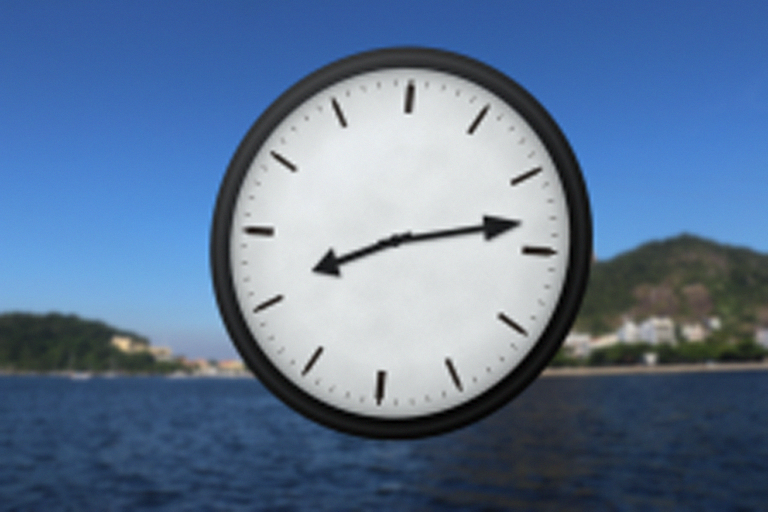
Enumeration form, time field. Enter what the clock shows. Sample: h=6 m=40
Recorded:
h=8 m=13
